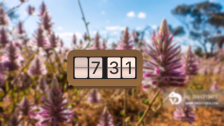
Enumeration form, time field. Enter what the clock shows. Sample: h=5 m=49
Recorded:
h=7 m=31
